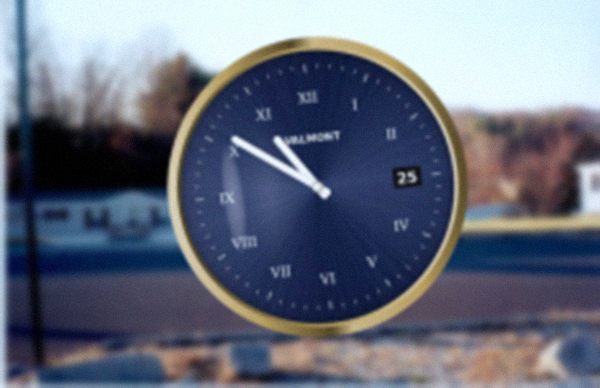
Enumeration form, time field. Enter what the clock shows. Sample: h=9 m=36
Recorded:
h=10 m=51
